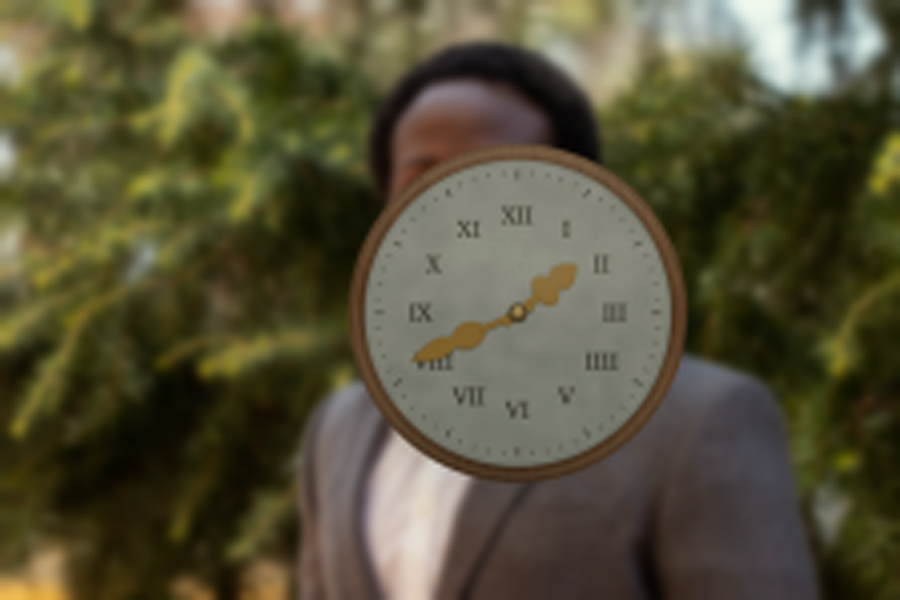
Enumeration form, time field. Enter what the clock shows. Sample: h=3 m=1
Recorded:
h=1 m=41
